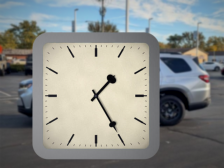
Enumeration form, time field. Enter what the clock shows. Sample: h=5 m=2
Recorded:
h=1 m=25
